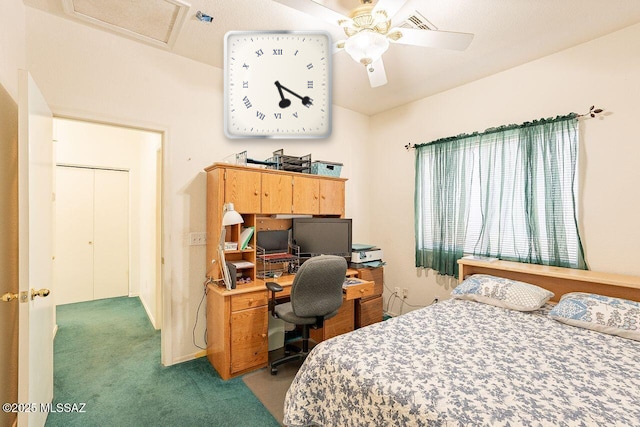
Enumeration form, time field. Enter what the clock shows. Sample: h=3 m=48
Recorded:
h=5 m=20
